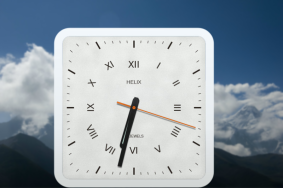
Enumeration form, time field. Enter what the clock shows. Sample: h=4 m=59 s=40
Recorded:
h=6 m=32 s=18
